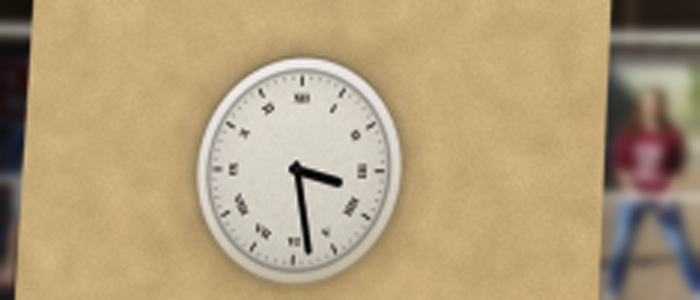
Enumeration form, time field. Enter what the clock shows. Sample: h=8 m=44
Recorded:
h=3 m=28
